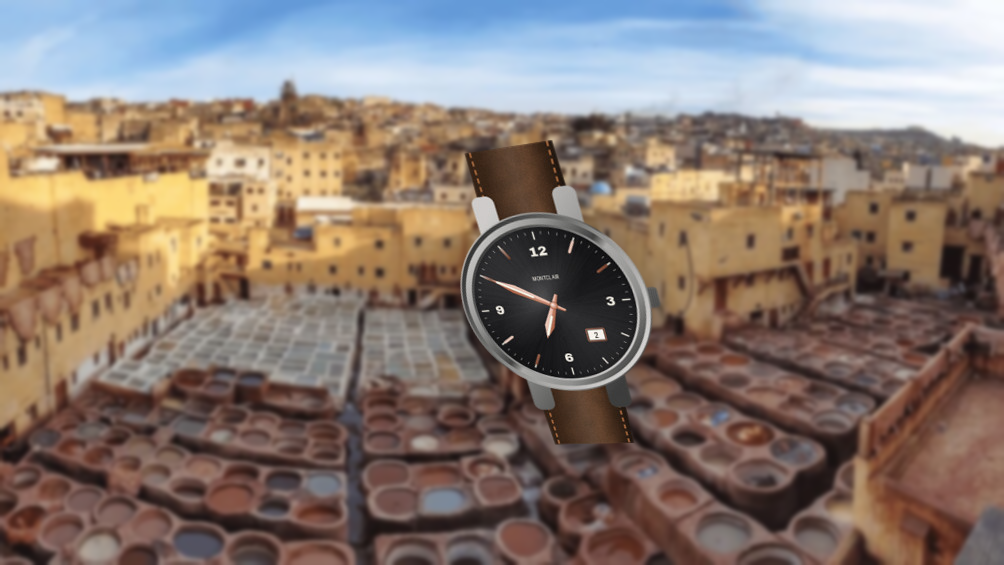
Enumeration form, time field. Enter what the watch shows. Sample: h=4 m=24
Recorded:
h=6 m=50
